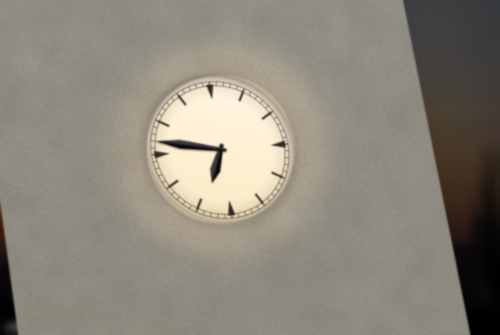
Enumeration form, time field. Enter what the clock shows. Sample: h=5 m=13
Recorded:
h=6 m=47
